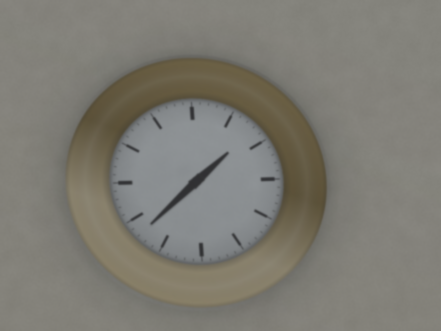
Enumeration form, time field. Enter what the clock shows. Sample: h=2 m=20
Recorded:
h=1 m=38
